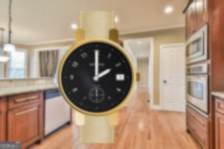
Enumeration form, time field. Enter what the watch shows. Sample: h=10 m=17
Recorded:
h=2 m=0
